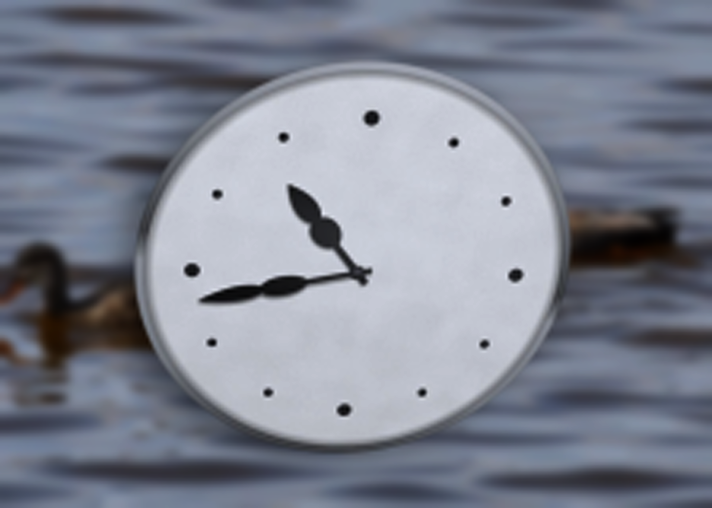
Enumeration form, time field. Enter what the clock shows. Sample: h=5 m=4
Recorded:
h=10 m=43
